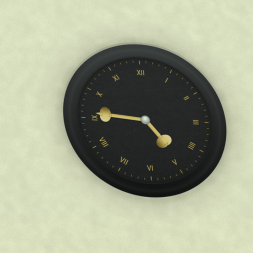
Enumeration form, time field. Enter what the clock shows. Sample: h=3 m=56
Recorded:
h=4 m=46
